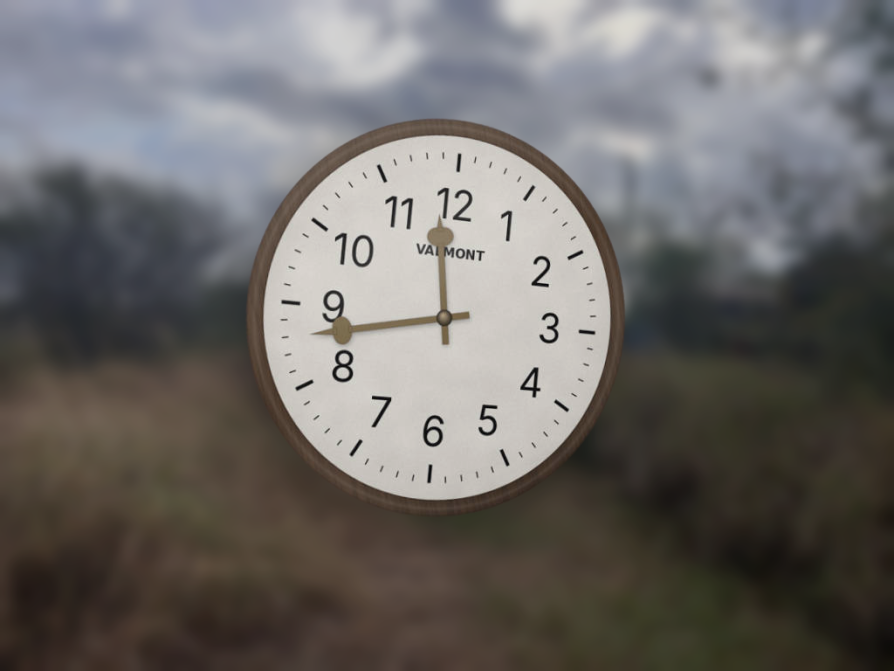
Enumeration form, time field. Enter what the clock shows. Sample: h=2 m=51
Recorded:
h=11 m=43
